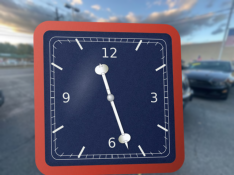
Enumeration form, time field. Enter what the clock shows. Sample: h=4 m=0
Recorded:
h=11 m=27
